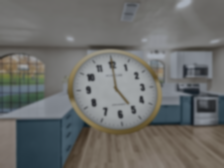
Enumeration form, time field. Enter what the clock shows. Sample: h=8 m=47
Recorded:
h=5 m=0
